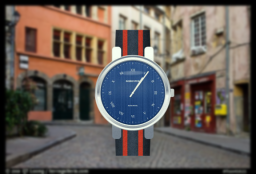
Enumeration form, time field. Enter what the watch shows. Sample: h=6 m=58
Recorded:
h=1 m=6
